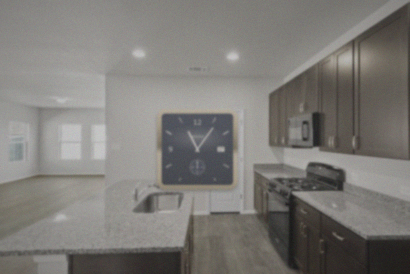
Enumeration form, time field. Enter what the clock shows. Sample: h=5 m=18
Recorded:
h=11 m=6
